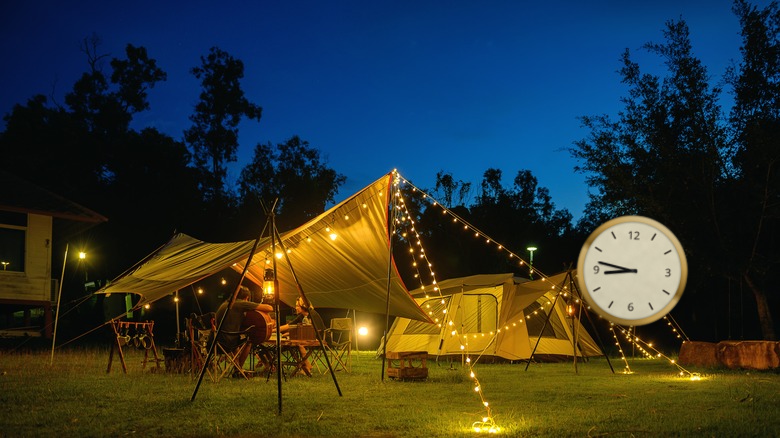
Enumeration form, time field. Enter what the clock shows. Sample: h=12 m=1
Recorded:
h=8 m=47
